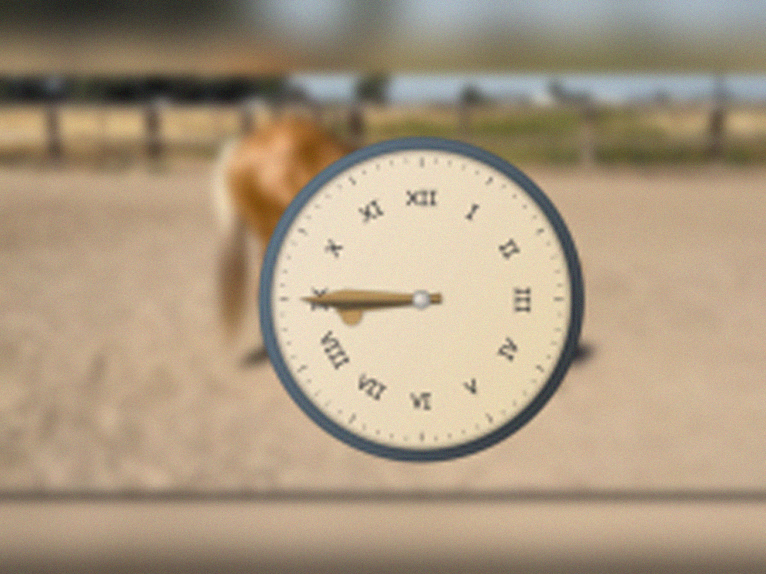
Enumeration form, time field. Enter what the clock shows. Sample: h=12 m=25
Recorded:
h=8 m=45
